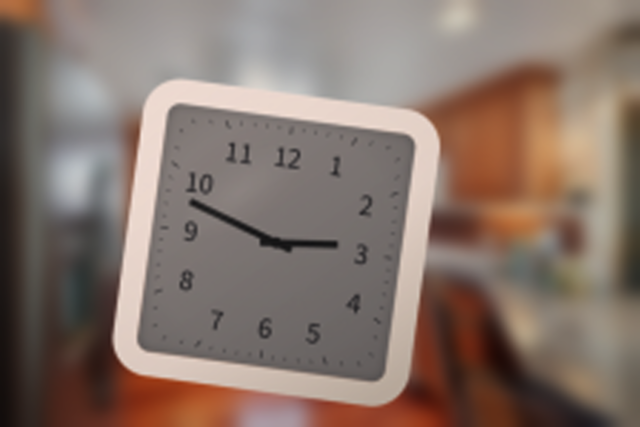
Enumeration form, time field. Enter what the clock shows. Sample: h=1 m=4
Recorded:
h=2 m=48
